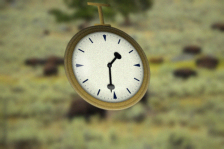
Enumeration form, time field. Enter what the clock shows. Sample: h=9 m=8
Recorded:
h=1 m=31
